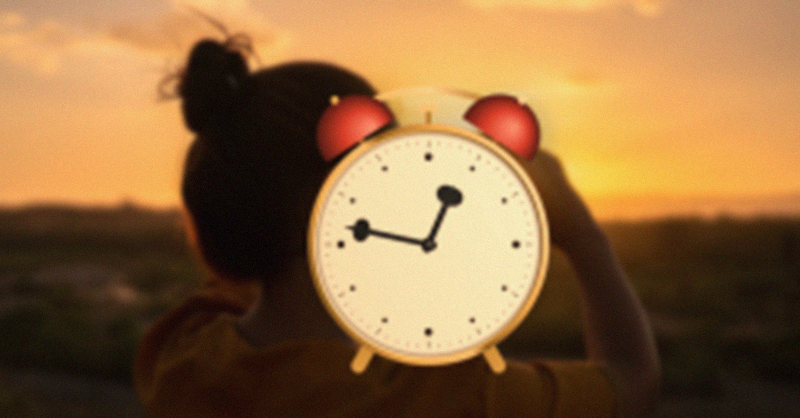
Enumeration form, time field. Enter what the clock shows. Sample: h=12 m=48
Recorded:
h=12 m=47
